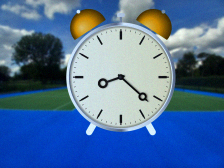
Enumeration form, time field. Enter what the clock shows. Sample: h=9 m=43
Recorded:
h=8 m=22
